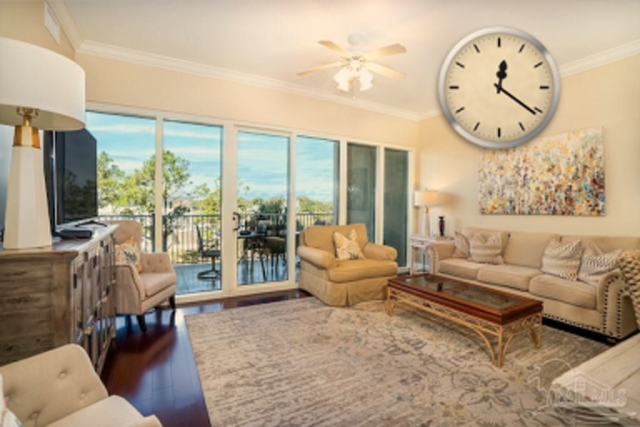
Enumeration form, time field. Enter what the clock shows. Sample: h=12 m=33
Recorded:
h=12 m=21
